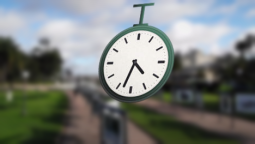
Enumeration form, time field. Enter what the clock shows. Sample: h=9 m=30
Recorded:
h=4 m=33
